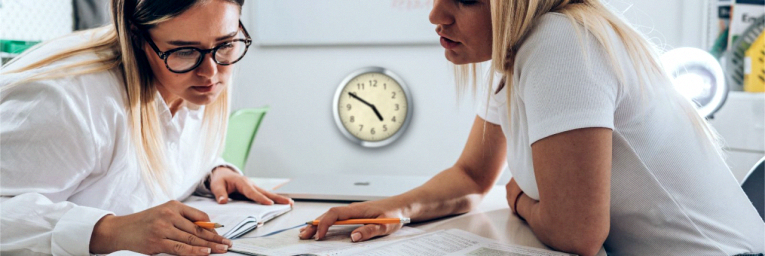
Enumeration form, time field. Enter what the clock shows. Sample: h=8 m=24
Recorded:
h=4 m=50
